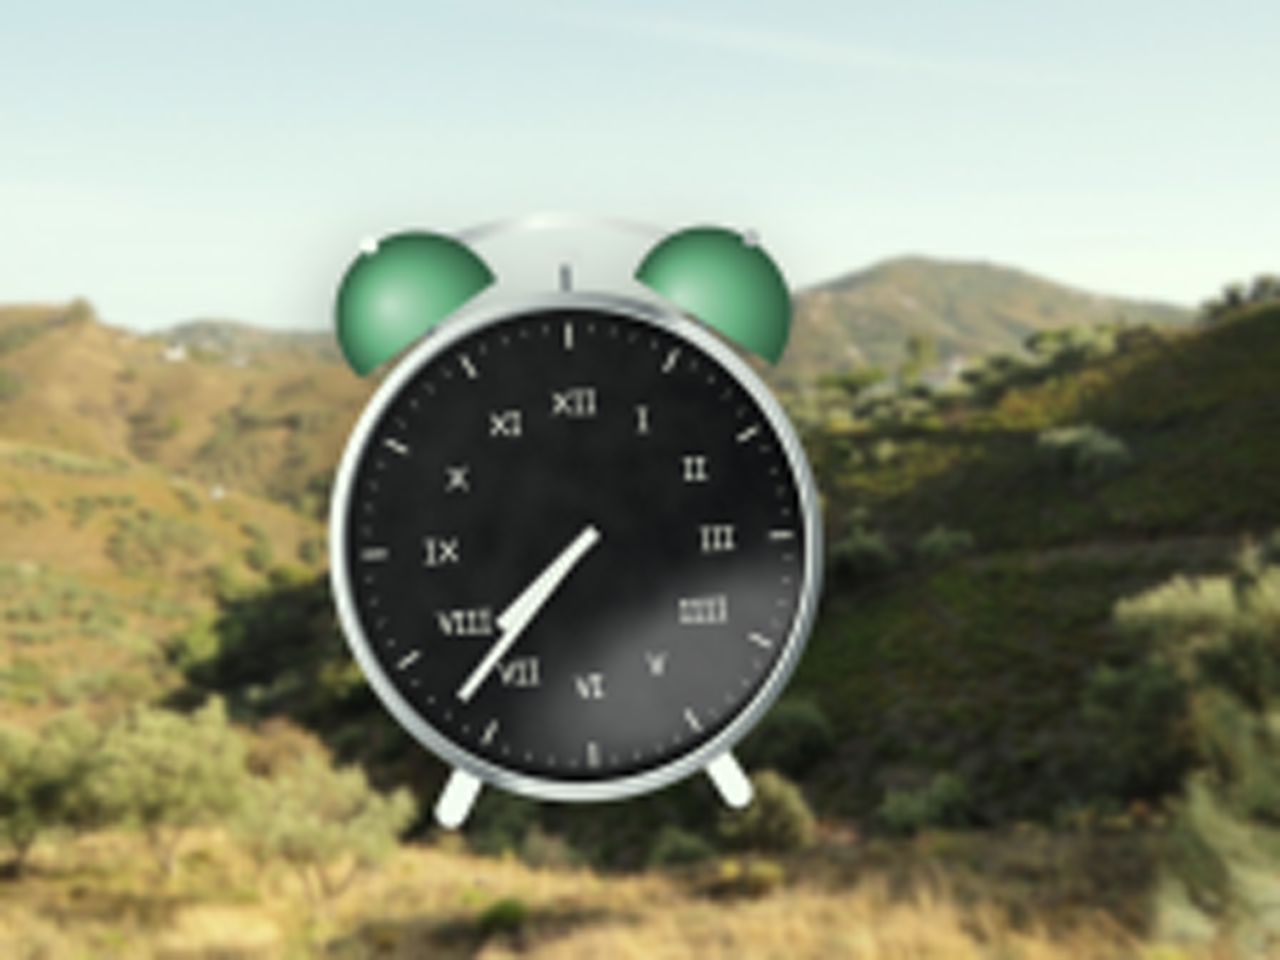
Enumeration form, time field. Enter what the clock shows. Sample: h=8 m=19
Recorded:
h=7 m=37
